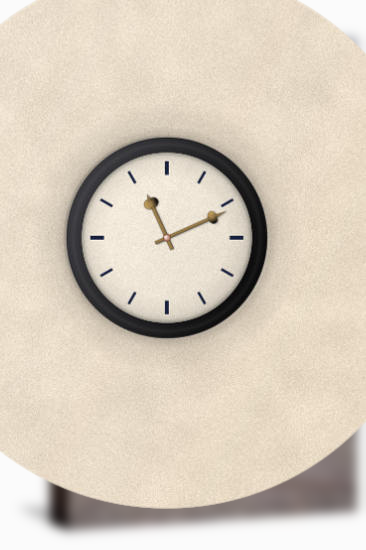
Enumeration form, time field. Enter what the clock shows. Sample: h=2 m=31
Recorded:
h=11 m=11
